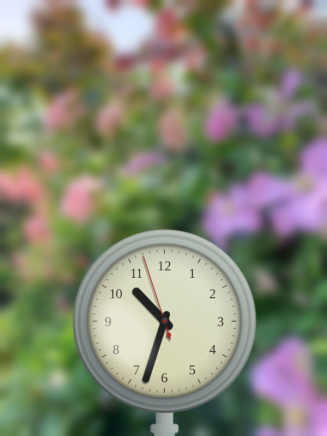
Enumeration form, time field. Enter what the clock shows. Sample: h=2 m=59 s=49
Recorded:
h=10 m=32 s=57
